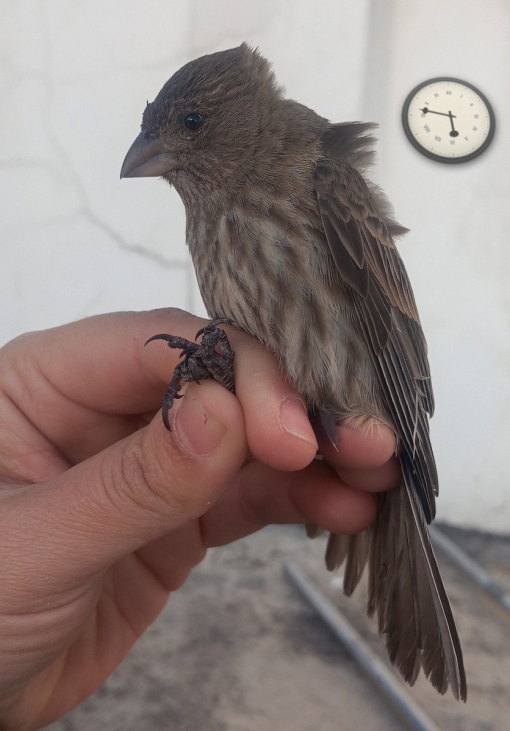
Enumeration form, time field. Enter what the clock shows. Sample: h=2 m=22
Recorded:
h=5 m=47
